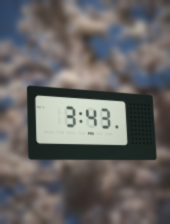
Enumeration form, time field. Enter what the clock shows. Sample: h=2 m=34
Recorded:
h=3 m=43
